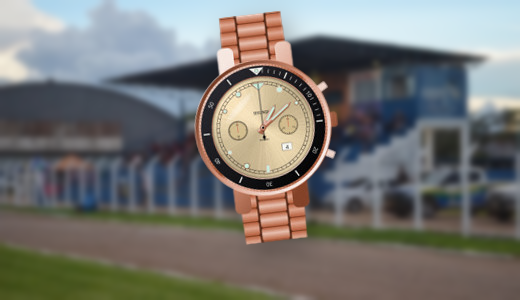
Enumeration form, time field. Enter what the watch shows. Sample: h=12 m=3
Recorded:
h=1 m=9
